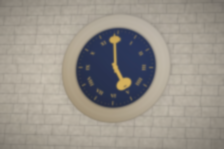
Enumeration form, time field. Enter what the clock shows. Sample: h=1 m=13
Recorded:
h=4 m=59
